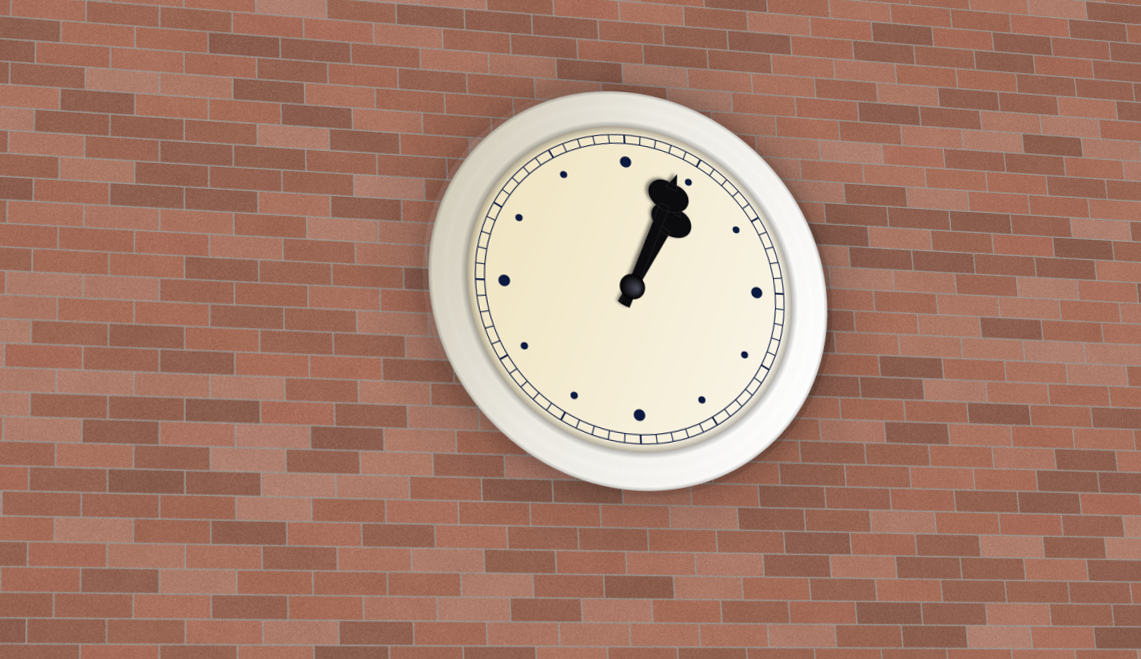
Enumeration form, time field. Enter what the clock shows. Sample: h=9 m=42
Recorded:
h=1 m=4
